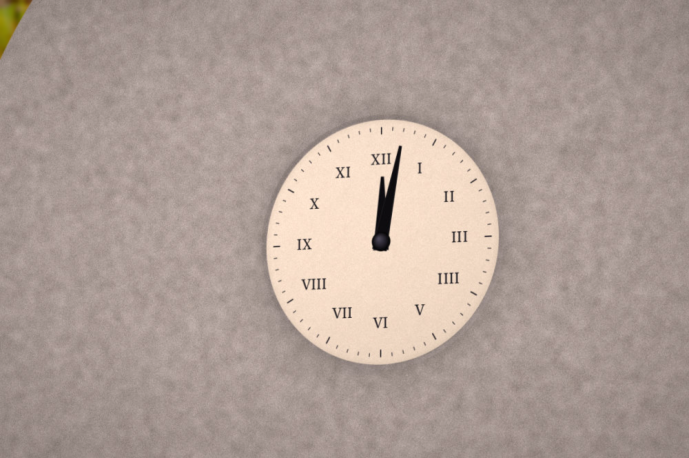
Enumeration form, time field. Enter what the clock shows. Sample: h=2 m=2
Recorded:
h=12 m=2
